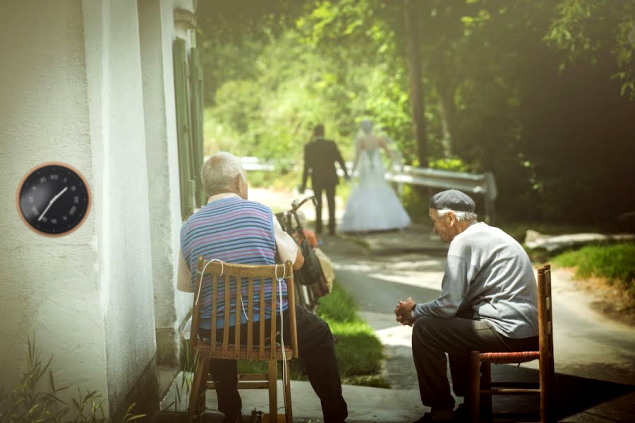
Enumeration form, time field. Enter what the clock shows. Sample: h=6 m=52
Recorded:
h=1 m=36
